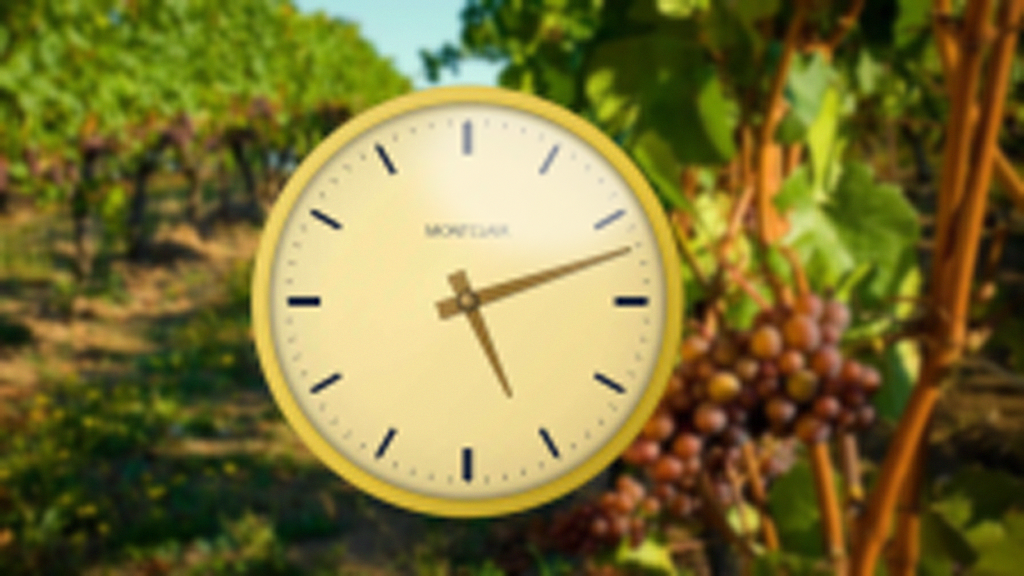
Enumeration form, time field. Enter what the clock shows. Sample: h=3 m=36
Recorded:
h=5 m=12
